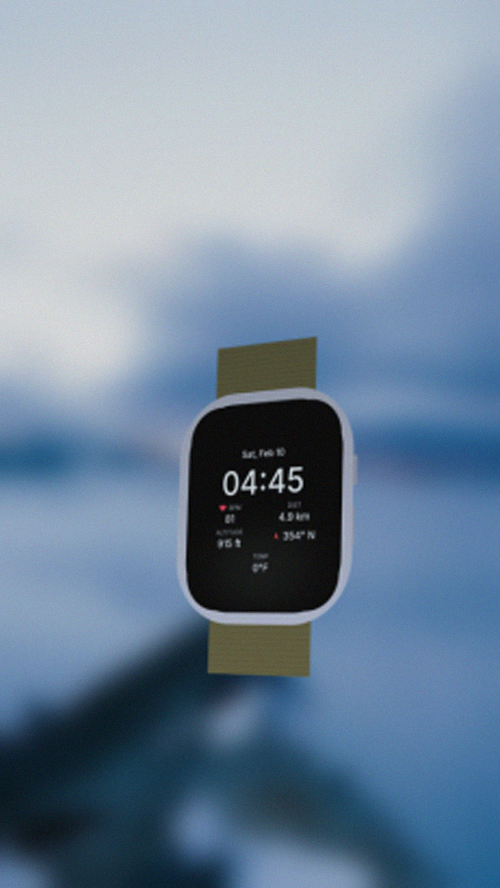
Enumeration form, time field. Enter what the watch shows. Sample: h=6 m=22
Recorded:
h=4 m=45
